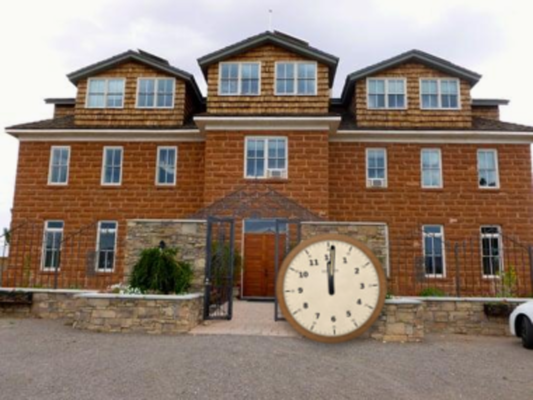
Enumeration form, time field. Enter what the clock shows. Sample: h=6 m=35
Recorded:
h=12 m=1
